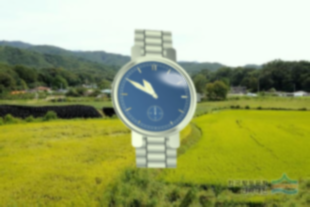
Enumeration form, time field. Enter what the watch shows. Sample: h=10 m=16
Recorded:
h=10 m=50
